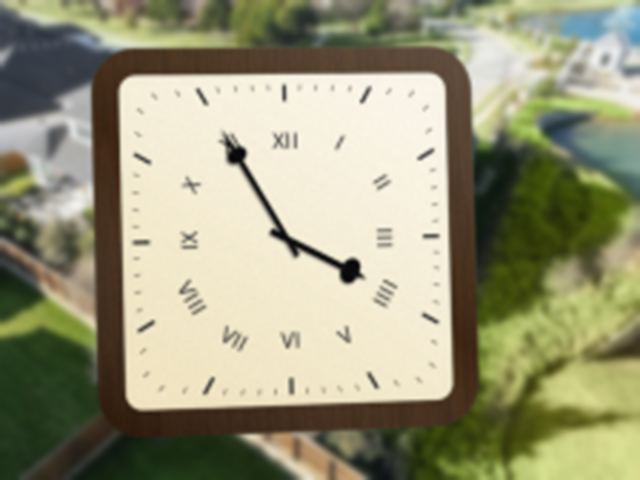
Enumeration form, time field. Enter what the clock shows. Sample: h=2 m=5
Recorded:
h=3 m=55
